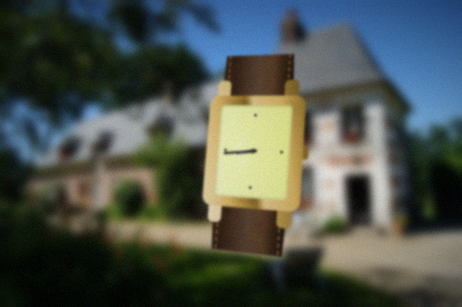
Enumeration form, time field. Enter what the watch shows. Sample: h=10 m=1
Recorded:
h=8 m=44
